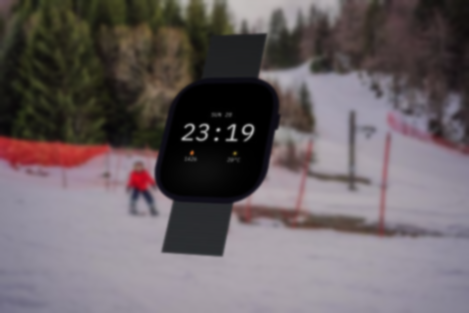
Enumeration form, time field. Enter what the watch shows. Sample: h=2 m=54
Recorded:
h=23 m=19
